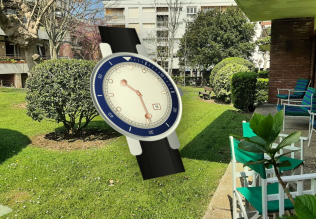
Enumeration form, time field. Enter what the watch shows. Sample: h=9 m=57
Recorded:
h=10 m=29
